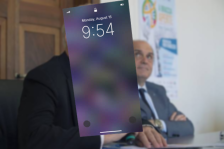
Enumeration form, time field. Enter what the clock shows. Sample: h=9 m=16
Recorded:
h=9 m=54
